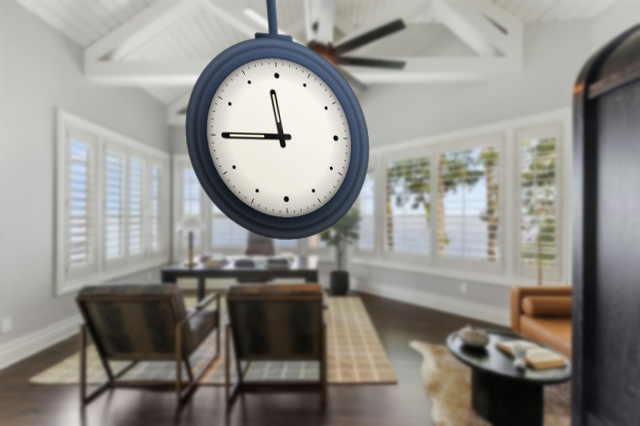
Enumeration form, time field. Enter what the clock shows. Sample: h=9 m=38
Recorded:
h=11 m=45
